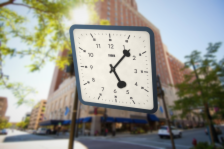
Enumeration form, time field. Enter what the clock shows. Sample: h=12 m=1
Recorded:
h=5 m=7
